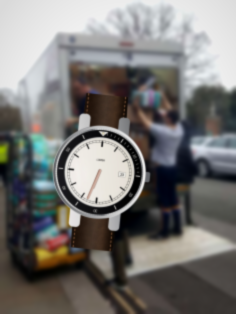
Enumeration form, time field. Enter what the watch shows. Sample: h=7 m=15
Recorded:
h=6 m=33
